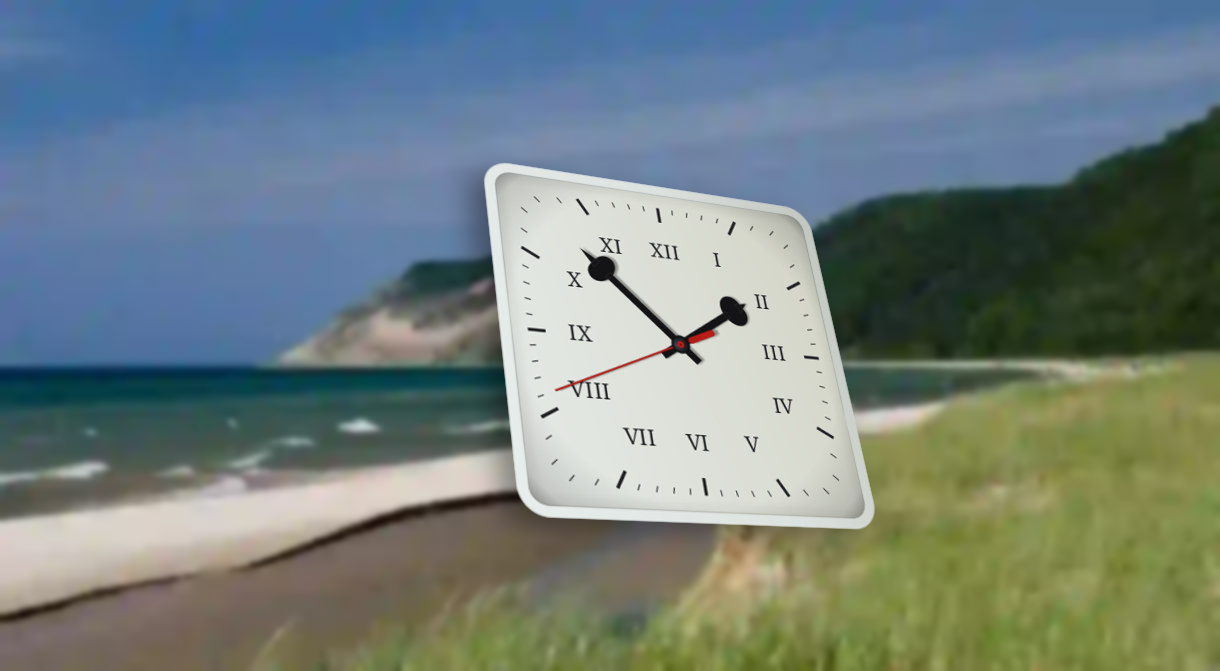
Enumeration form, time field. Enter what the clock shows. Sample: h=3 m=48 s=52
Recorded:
h=1 m=52 s=41
